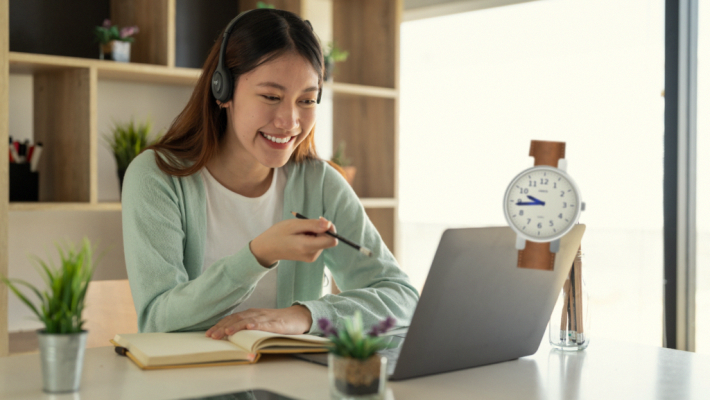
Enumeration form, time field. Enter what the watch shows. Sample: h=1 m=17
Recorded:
h=9 m=44
